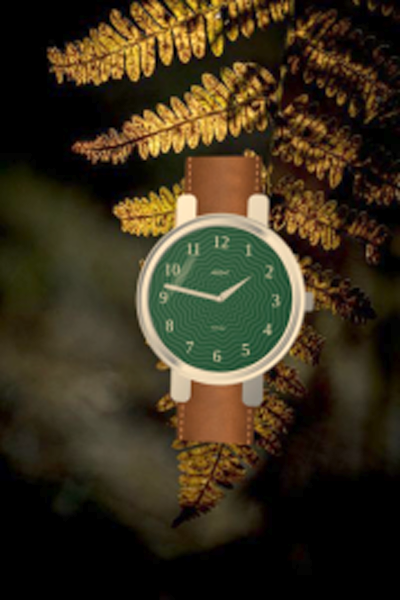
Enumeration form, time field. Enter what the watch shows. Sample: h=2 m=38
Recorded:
h=1 m=47
